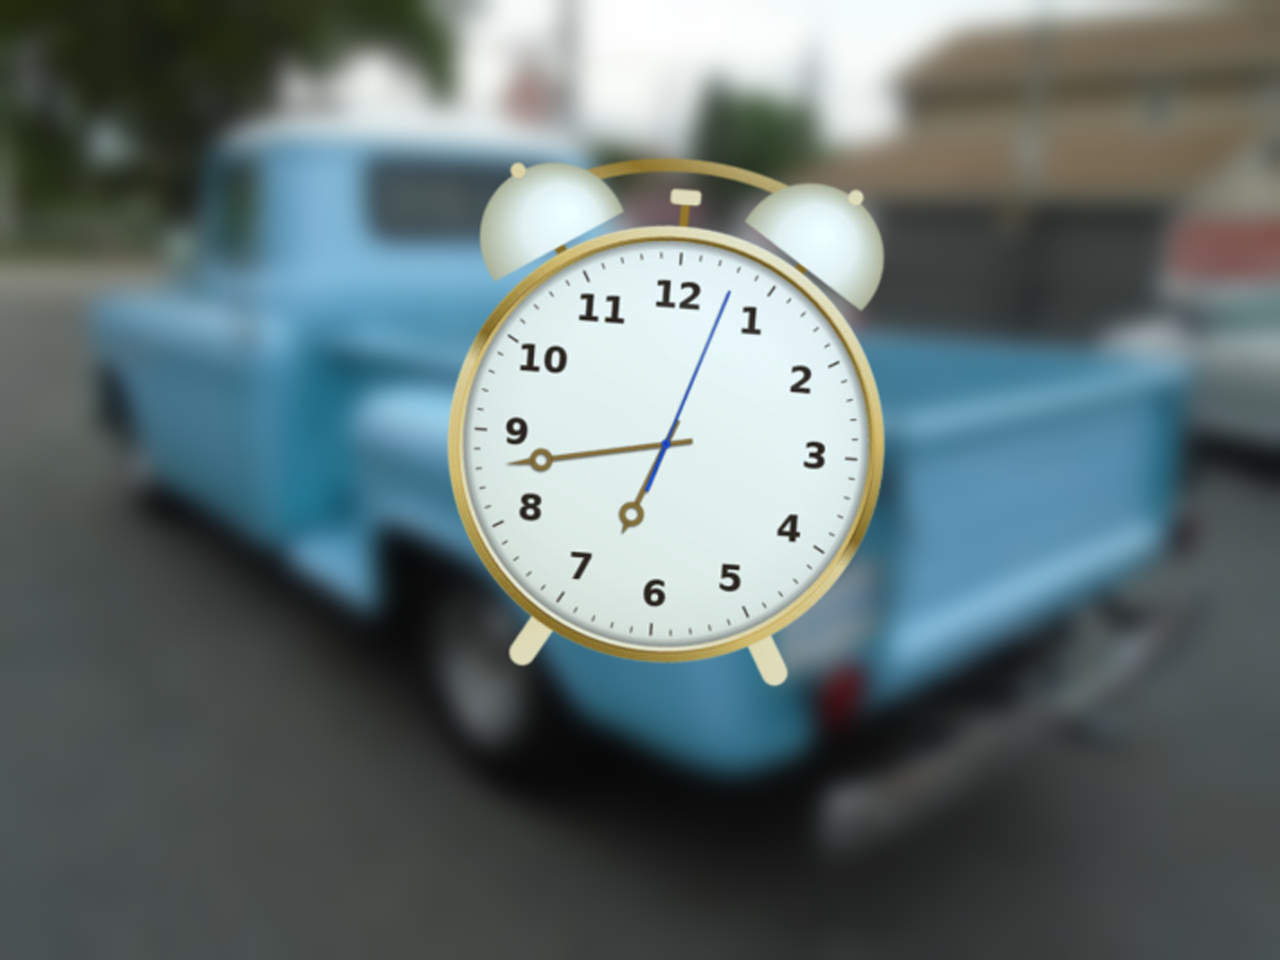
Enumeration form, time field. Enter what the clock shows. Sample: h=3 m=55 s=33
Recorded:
h=6 m=43 s=3
